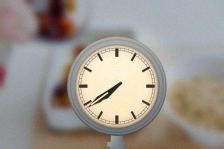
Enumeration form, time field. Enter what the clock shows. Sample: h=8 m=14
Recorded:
h=7 m=39
